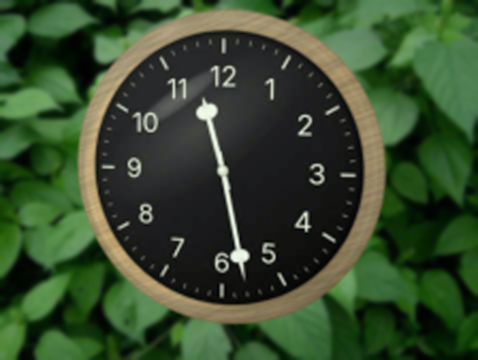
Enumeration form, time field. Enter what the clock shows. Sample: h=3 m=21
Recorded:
h=11 m=28
